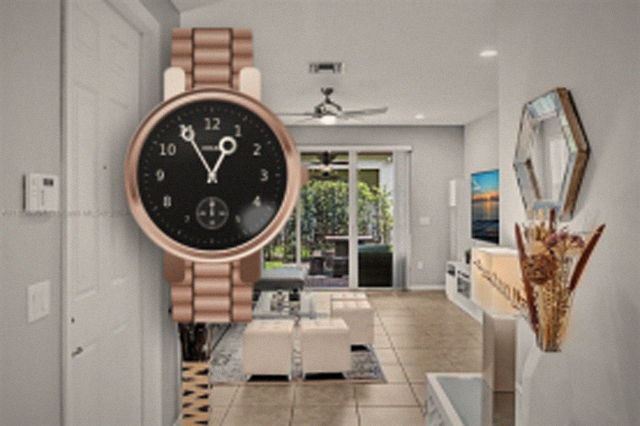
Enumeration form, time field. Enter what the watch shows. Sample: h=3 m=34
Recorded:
h=12 m=55
